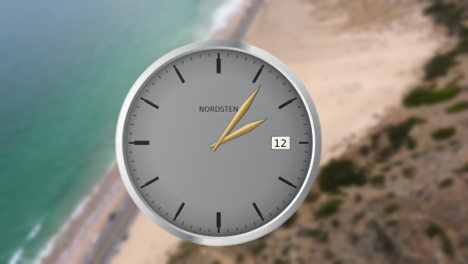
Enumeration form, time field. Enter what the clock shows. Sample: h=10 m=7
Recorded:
h=2 m=6
